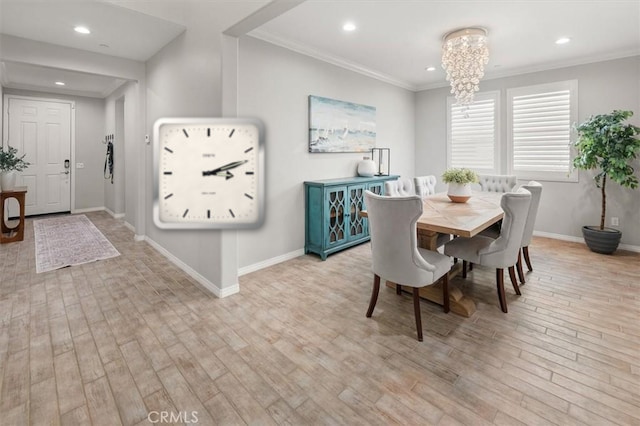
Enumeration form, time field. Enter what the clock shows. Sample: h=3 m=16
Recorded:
h=3 m=12
